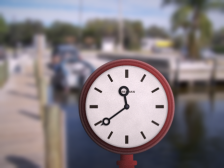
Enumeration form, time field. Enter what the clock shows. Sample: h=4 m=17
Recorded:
h=11 m=39
